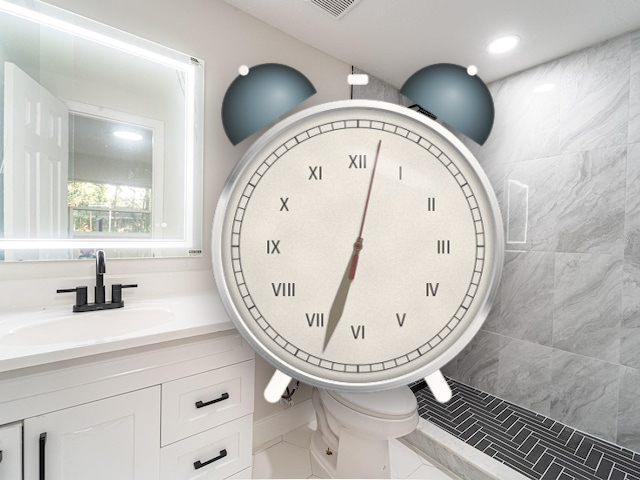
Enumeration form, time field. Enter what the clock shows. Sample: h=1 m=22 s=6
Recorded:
h=6 m=33 s=2
